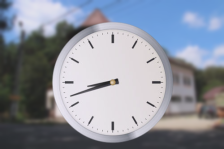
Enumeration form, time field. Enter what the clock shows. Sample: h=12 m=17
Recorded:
h=8 m=42
